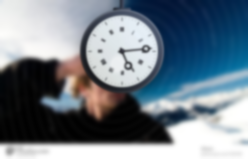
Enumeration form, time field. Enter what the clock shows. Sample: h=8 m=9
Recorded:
h=5 m=14
